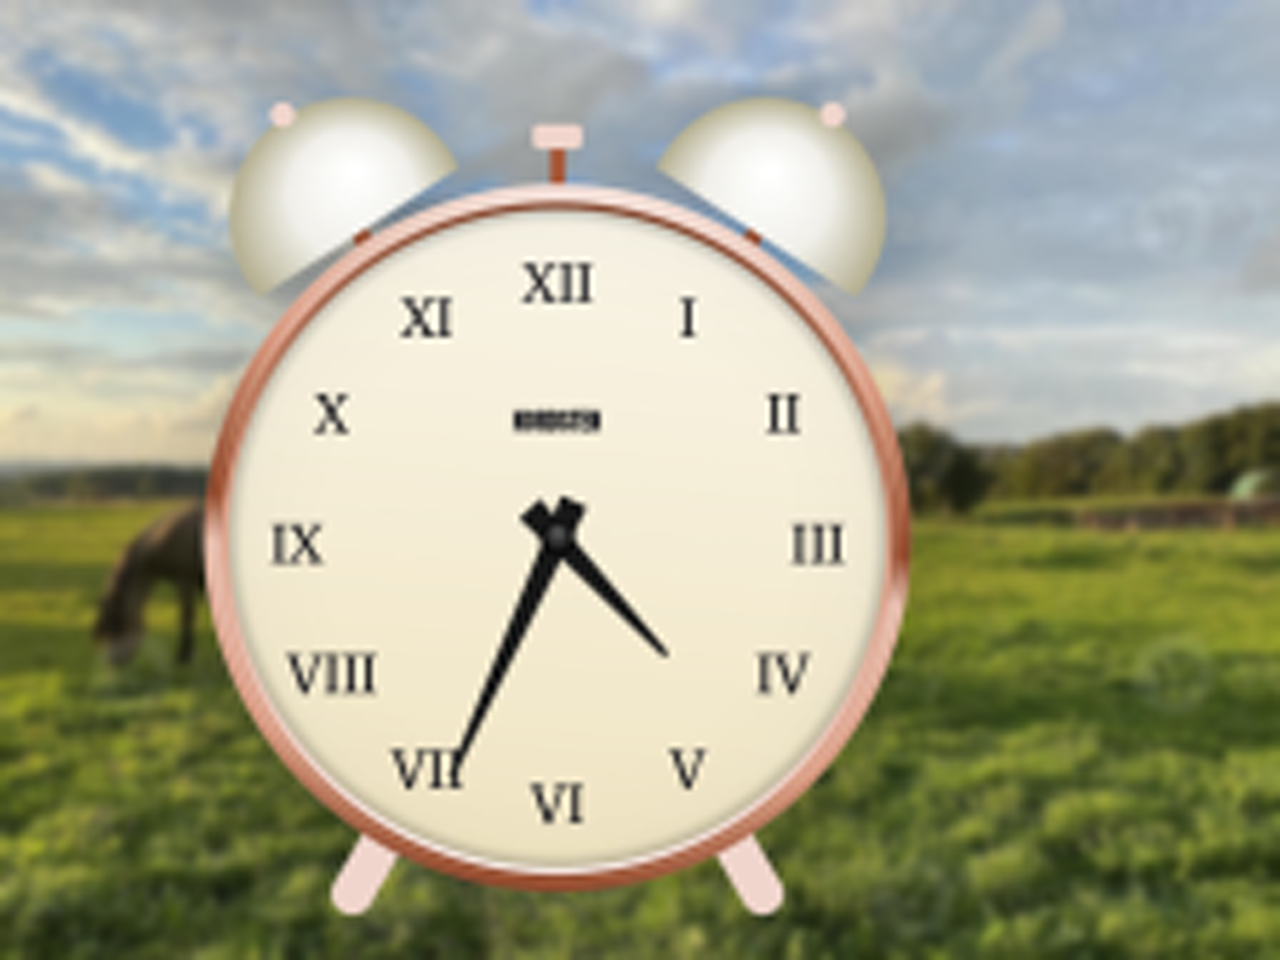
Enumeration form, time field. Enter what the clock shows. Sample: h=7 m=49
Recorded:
h=4 m=34
